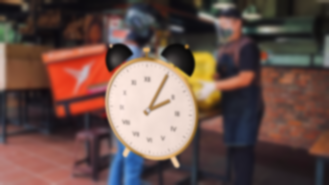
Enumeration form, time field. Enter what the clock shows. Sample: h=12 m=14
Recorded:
h=2 m=5
